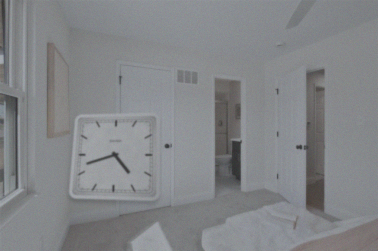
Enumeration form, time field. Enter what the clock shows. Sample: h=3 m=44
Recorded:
h=4 m=42
